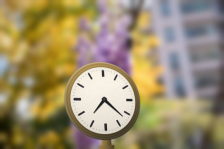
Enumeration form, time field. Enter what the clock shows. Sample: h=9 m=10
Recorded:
h=7 m=22
